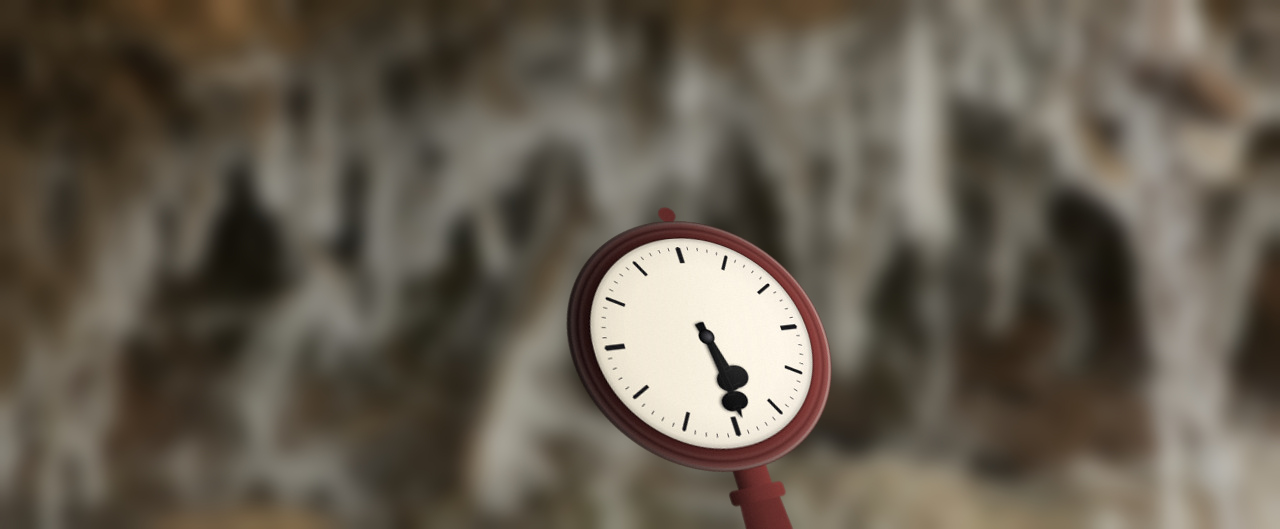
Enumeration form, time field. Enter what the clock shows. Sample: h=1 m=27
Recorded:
h=5 m=29
